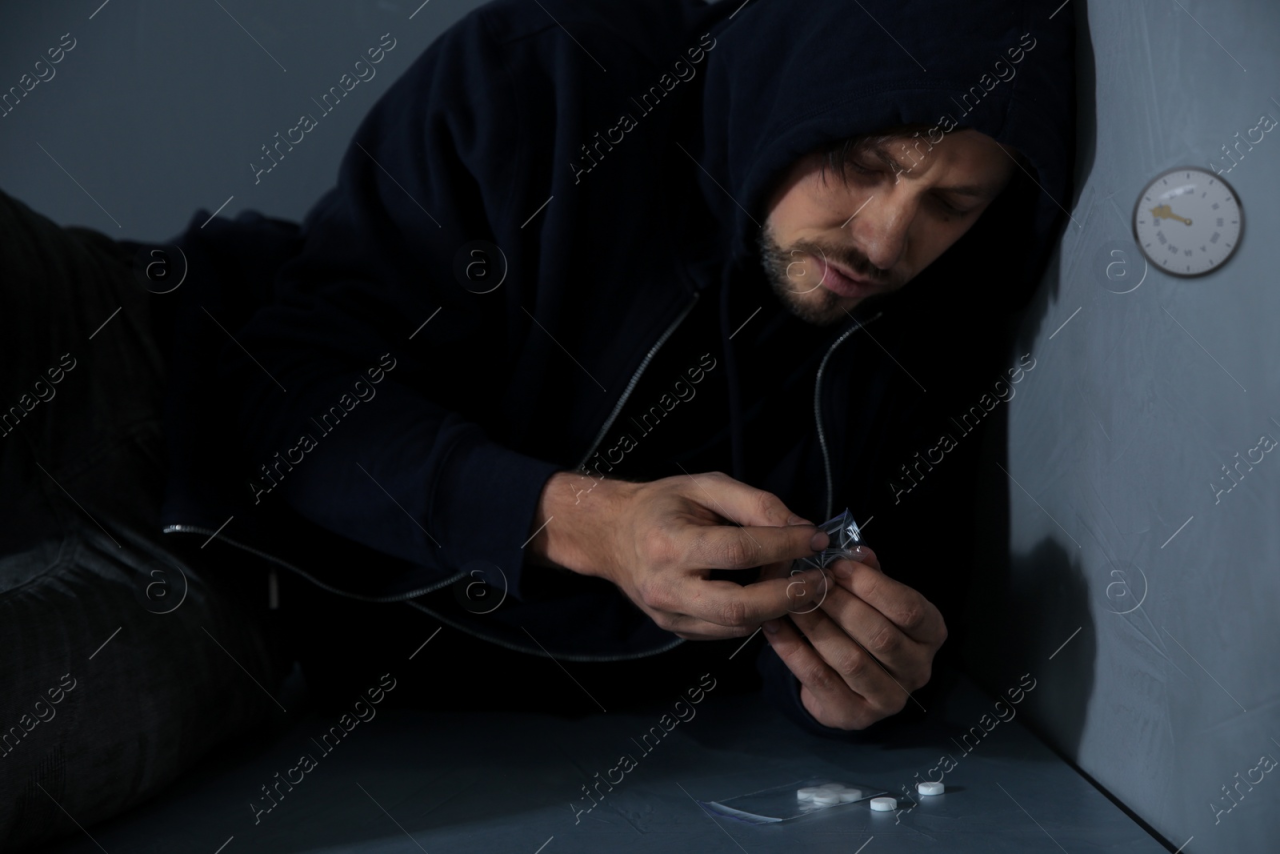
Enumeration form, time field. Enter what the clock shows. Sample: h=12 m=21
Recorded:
h=9 m=48
